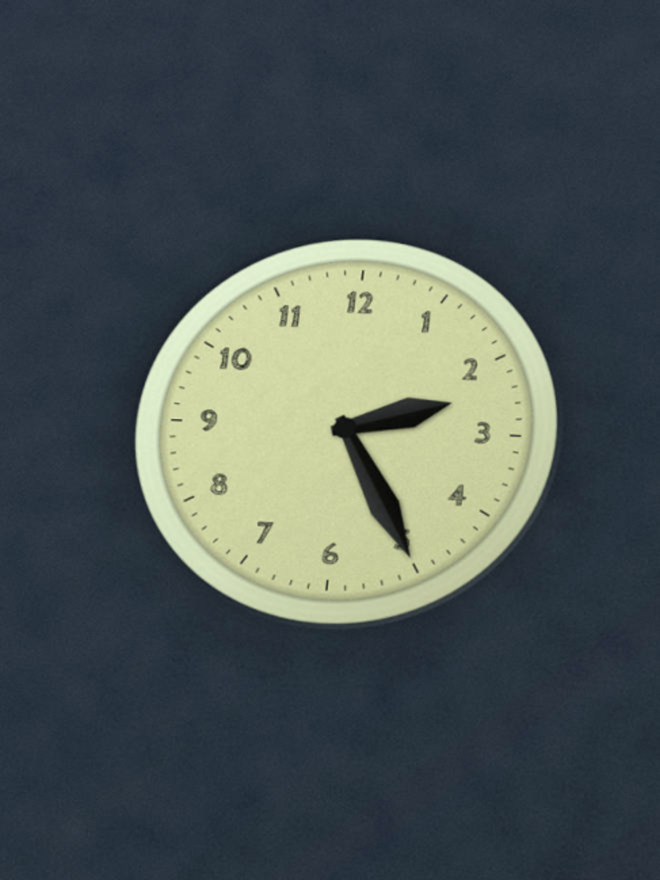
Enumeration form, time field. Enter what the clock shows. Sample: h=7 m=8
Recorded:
h=2 m=25
